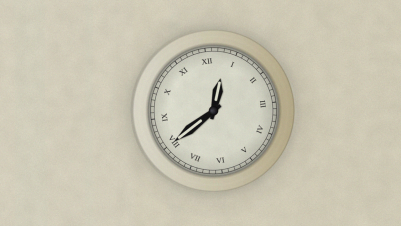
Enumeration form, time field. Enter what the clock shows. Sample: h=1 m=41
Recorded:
h=12 m=40
